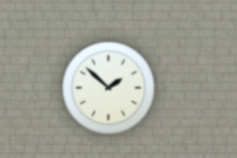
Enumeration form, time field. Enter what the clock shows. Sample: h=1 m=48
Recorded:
h=1 m=52
